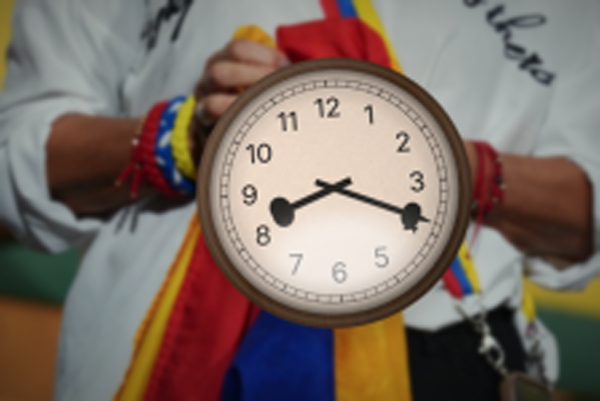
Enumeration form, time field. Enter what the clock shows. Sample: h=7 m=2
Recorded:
h=8 m=19
